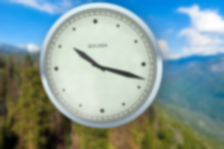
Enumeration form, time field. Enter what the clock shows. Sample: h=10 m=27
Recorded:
h=10 m=18
